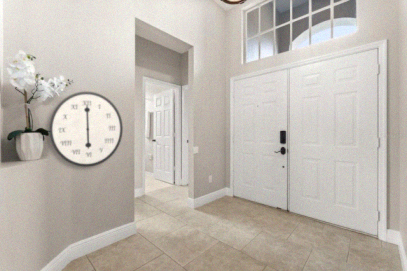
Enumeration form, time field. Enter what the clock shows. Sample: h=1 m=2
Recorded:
h=6 m=0
